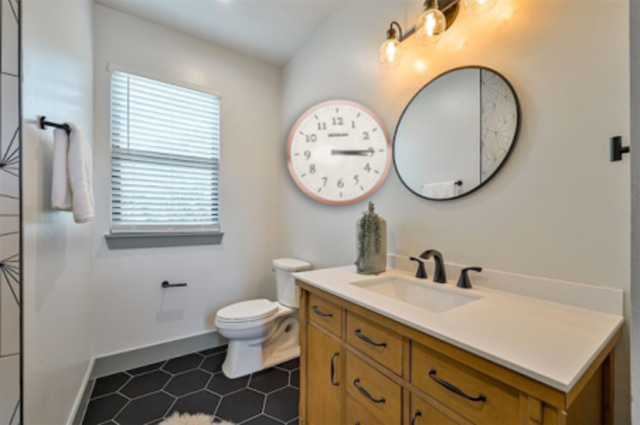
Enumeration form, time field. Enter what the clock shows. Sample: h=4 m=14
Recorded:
h=3 m=15
